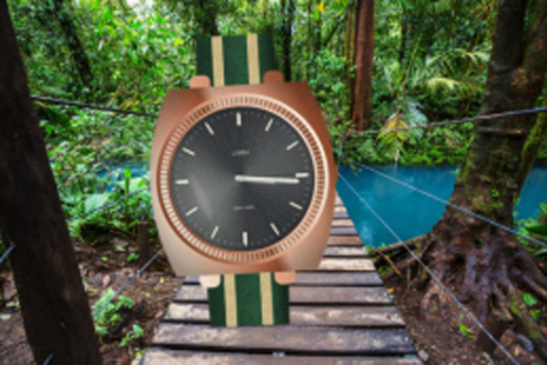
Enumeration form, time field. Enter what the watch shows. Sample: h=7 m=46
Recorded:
h=3 m=16
